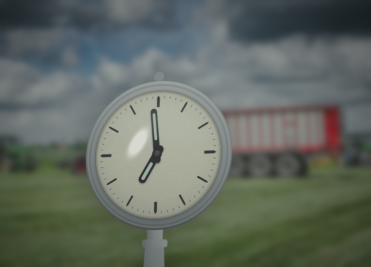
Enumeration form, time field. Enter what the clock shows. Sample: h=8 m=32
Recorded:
h=6 m=59
